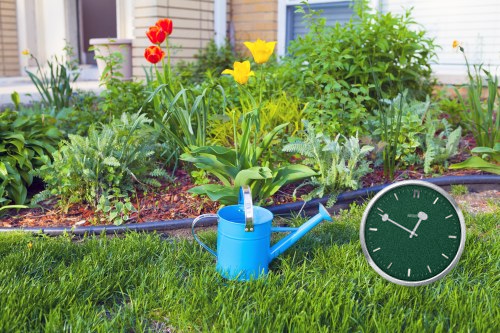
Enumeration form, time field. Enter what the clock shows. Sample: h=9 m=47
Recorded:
h=12 m=49
